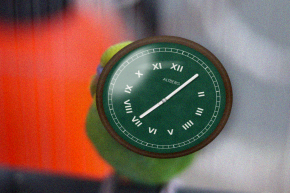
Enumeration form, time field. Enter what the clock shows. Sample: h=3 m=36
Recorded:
h=7 m=5
